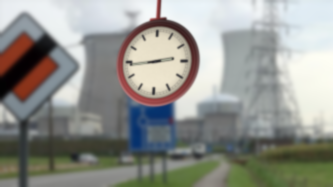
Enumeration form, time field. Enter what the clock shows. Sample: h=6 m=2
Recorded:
h=2 m=44
